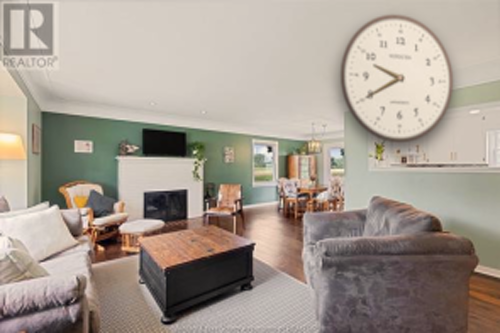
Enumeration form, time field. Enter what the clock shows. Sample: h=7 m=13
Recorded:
h=9 m=40
